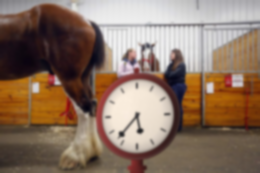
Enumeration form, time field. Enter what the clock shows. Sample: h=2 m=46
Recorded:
h=5 m=37
